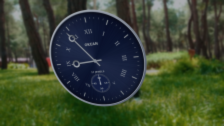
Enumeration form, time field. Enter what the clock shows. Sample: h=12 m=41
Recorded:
h=8 m=54
